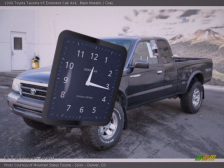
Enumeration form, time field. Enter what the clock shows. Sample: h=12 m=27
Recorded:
h=12 m=16
